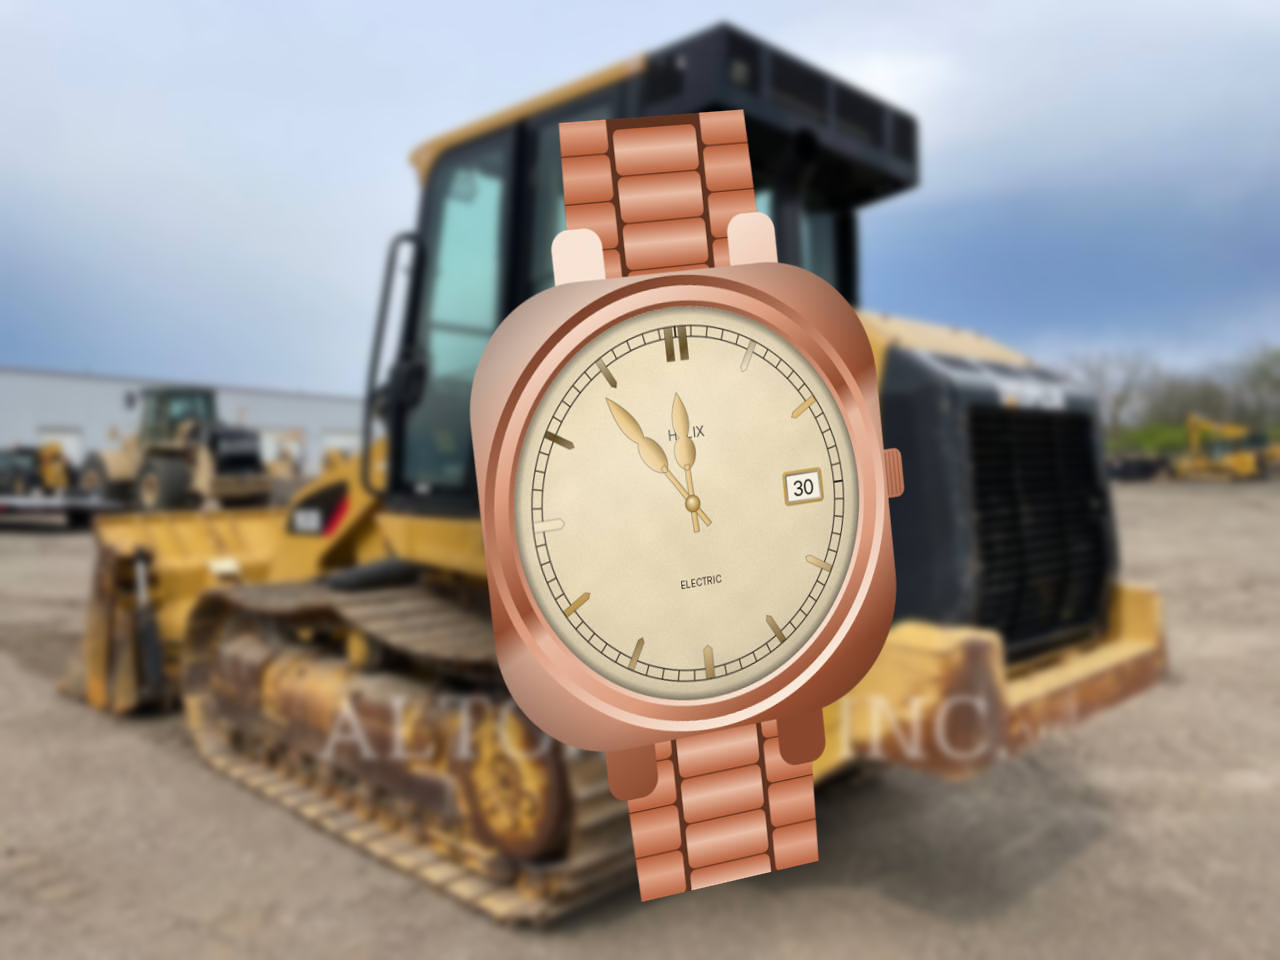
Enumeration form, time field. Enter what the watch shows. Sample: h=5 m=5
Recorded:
h=11 m=54
